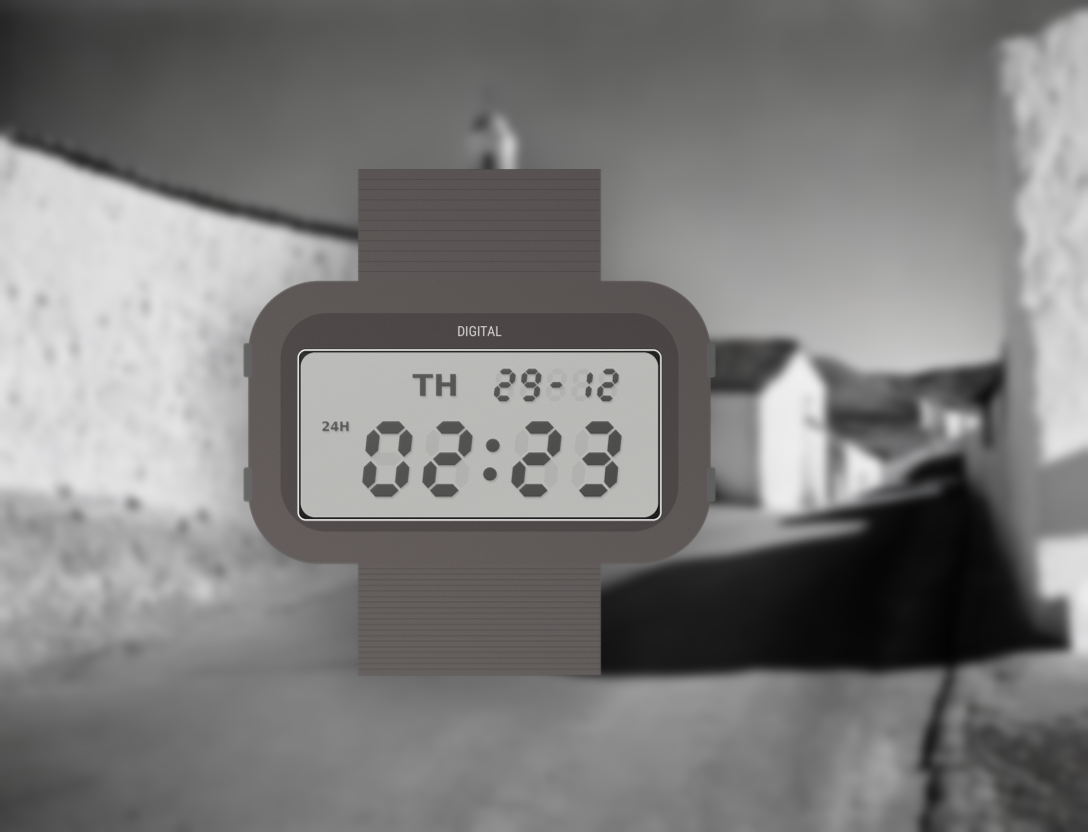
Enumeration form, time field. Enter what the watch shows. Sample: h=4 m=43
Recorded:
h=2 m=23
